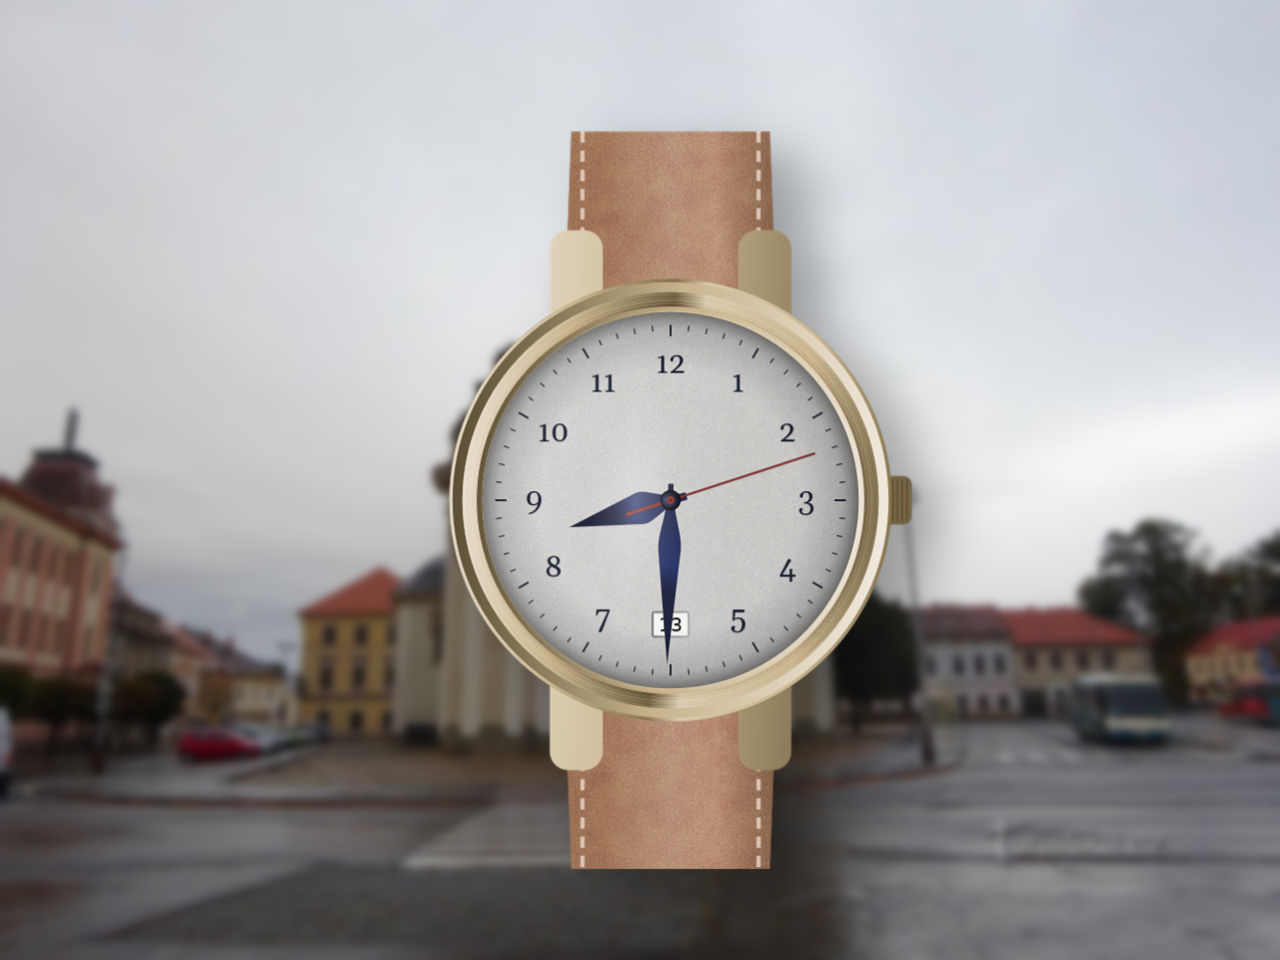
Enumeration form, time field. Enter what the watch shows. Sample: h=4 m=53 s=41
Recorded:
h=8 m=30 s=12
